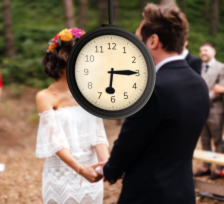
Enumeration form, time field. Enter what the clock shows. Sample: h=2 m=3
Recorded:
h=6 m=15
